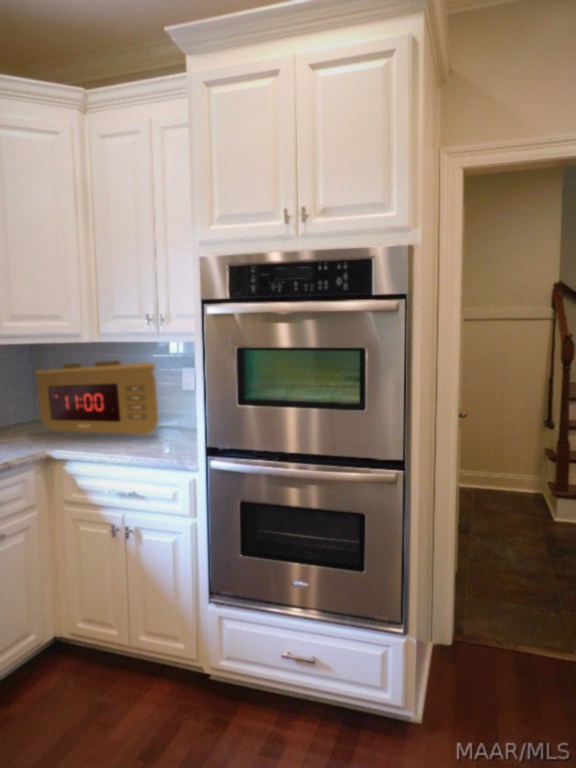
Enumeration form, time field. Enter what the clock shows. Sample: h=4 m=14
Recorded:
h=11 m=0
